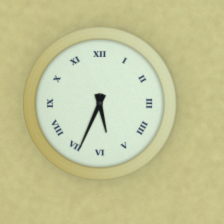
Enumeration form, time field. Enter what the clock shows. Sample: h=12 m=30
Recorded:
h=5 m=34
